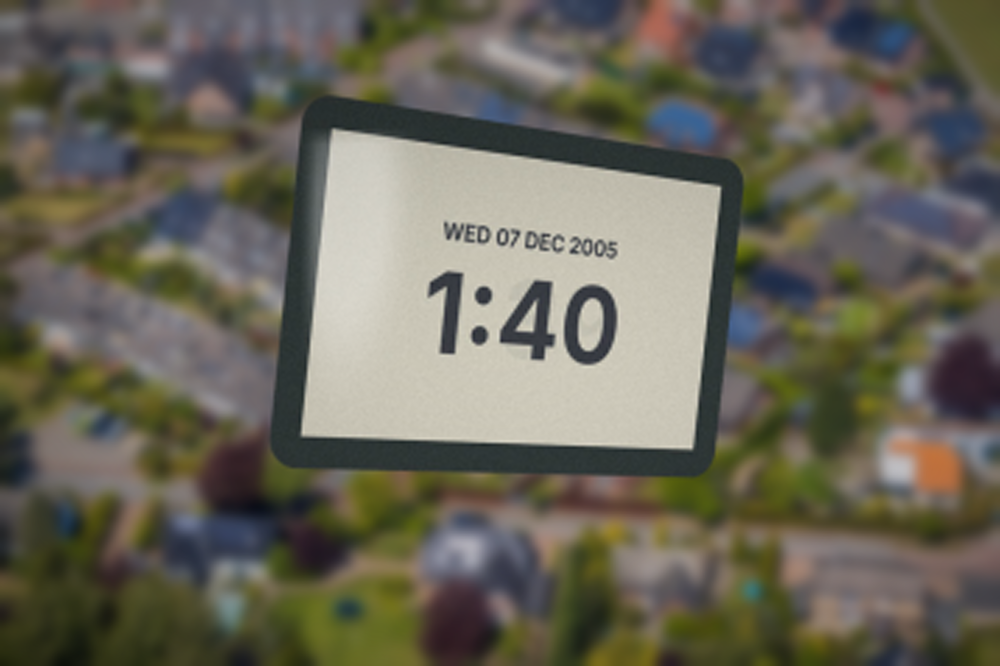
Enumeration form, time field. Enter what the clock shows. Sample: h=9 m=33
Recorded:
h=1 m=40
